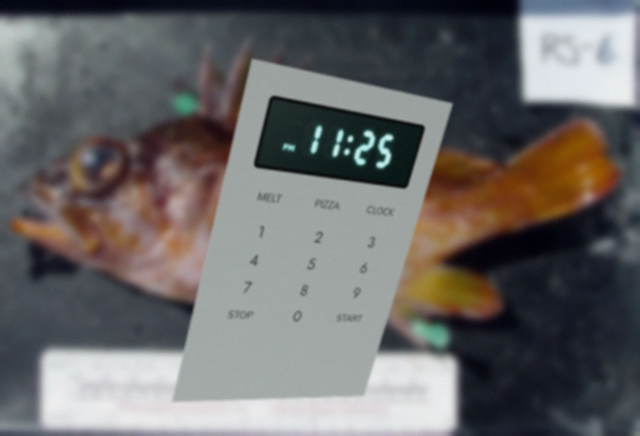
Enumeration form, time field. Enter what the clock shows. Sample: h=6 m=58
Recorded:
h=11 m=25
